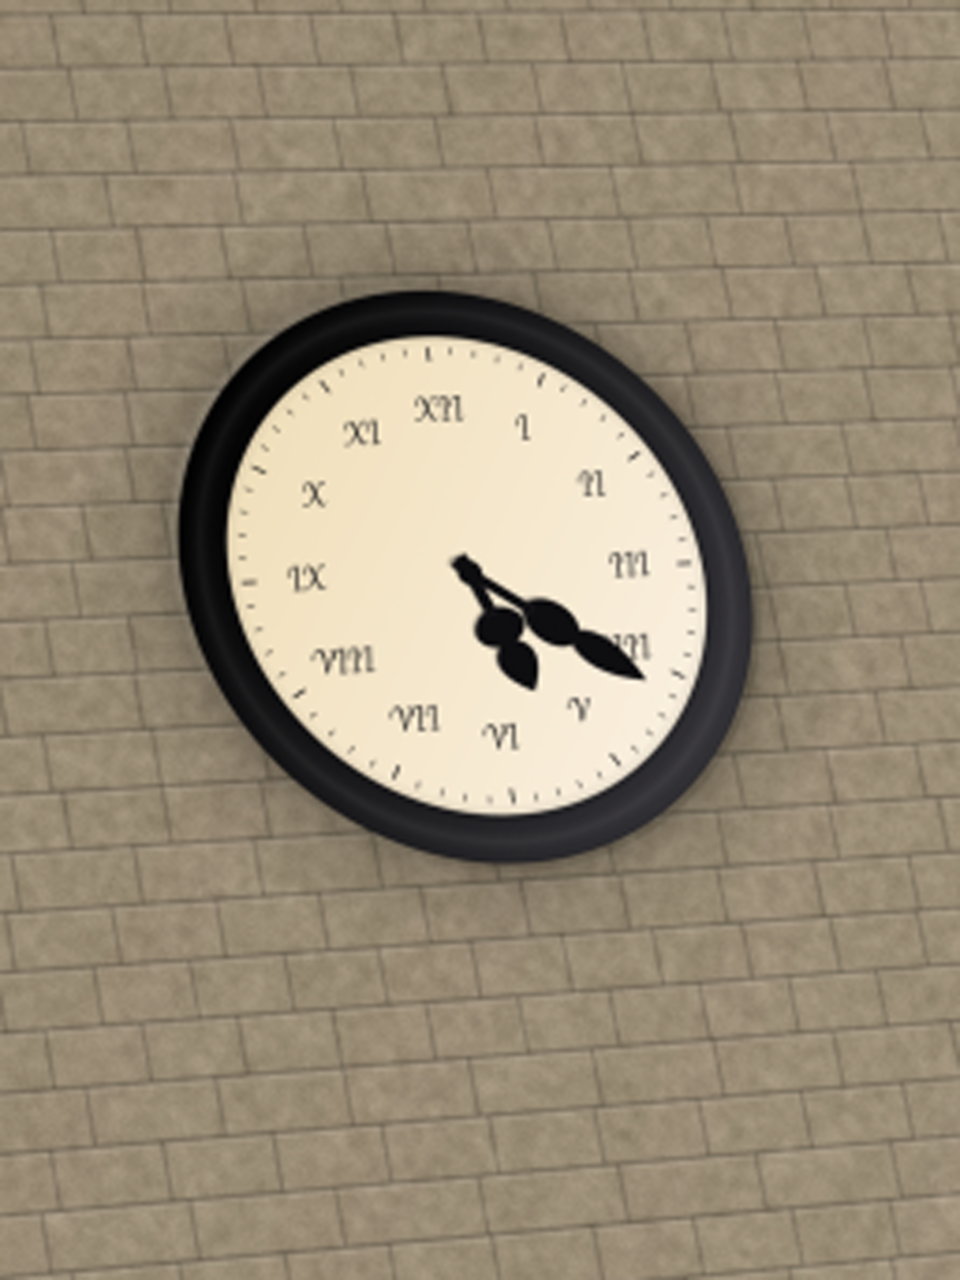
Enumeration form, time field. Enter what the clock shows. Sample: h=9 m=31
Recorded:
h=5 m=21
